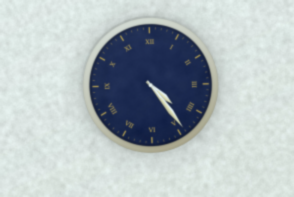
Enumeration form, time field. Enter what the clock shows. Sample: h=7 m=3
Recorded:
h=4 m=24
